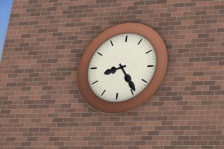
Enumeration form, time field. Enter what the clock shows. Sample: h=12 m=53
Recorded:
h=8 m=24
